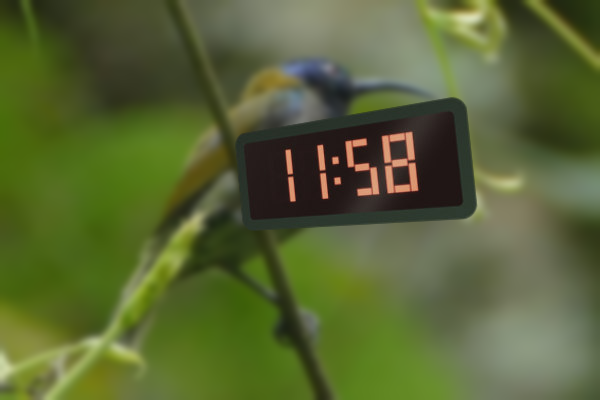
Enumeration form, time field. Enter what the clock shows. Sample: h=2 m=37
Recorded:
h=11 m=58
